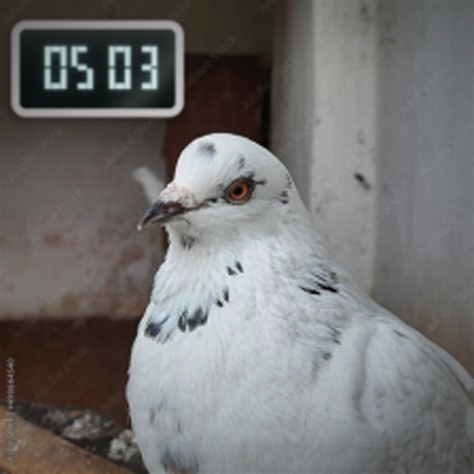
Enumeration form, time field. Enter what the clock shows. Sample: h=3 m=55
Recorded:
h=5 m=3
